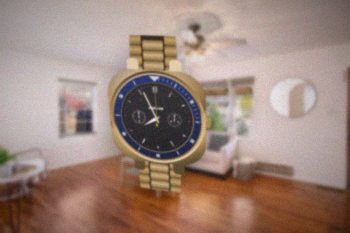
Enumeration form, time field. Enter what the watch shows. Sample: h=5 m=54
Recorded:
h=7 m=56
